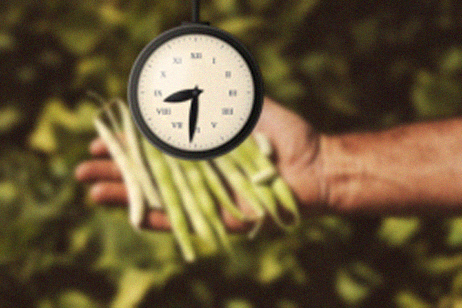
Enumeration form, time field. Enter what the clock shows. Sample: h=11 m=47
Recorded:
h=8 m=31
